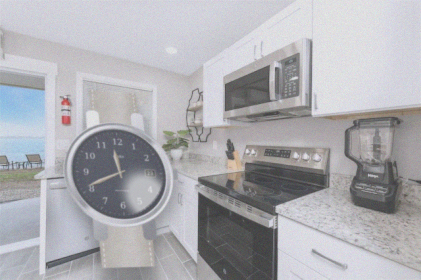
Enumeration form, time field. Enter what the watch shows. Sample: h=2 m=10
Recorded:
h=11 m=41
